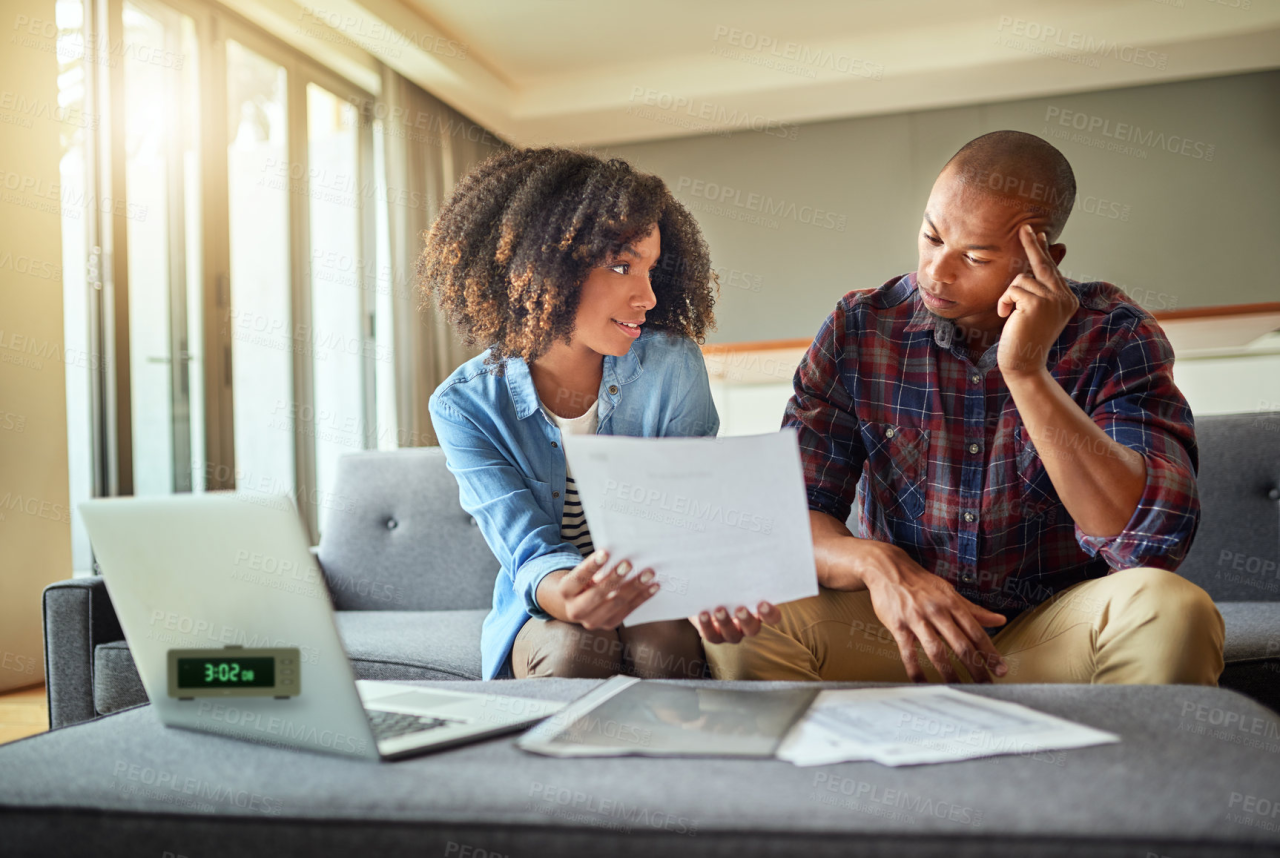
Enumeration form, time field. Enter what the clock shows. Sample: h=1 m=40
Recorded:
h=3 m=2
